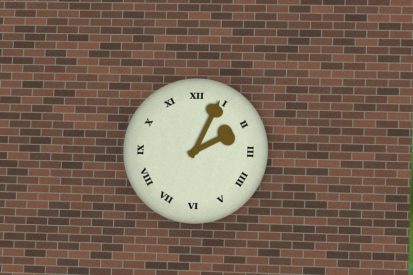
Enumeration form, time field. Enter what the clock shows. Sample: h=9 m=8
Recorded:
h=2 m=4
